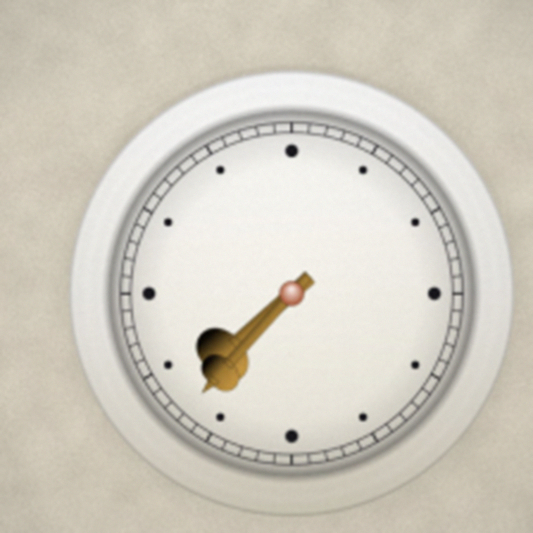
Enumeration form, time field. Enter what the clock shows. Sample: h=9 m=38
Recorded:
h=7 m=37
